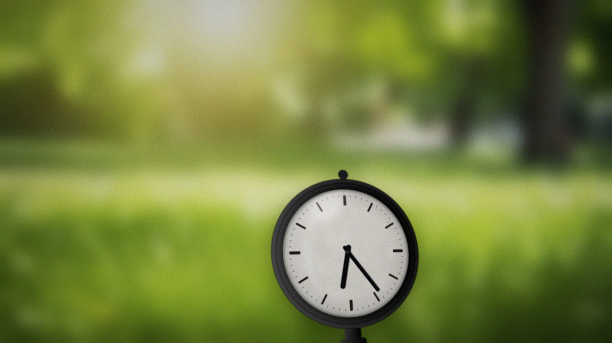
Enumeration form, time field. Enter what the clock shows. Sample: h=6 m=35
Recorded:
h=6 m=24
